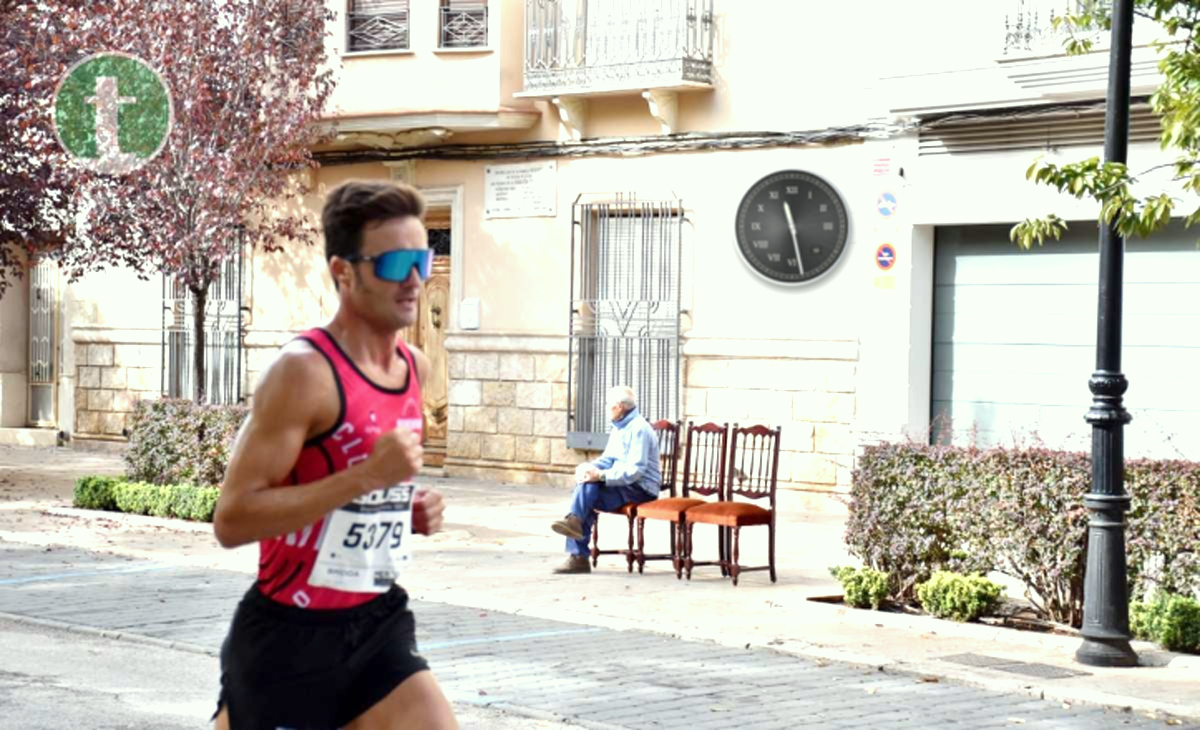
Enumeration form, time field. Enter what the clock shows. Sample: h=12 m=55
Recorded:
h=11 m=28
